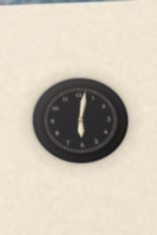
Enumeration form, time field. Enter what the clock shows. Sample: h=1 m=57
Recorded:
h=6 m=2
